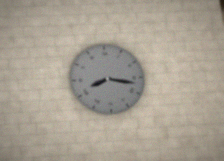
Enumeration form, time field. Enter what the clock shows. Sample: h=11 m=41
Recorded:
h=8 m=17
